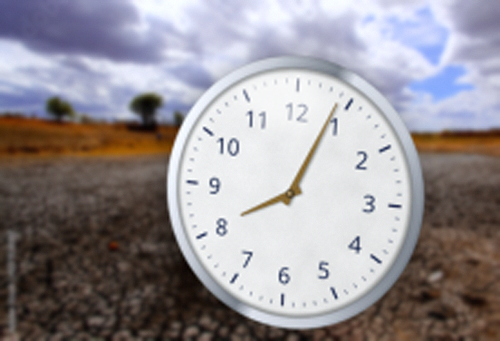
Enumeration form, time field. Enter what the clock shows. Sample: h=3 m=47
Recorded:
h=8 m=4
